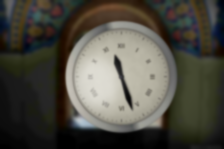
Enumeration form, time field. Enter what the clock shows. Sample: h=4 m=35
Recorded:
h=11 m=27
